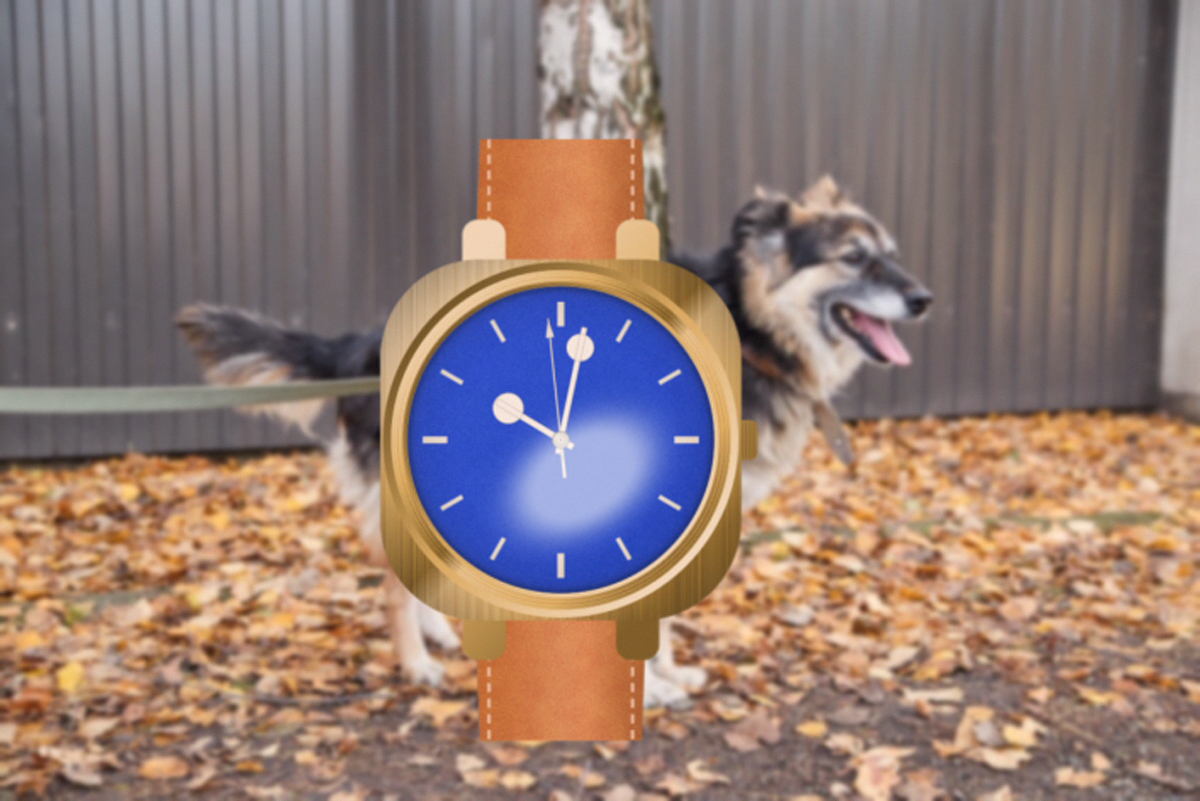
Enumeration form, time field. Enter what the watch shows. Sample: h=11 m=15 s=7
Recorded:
h=10 m=1 s=59
